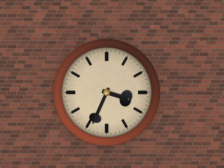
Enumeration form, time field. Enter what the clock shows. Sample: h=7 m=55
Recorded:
h=3 m=34
